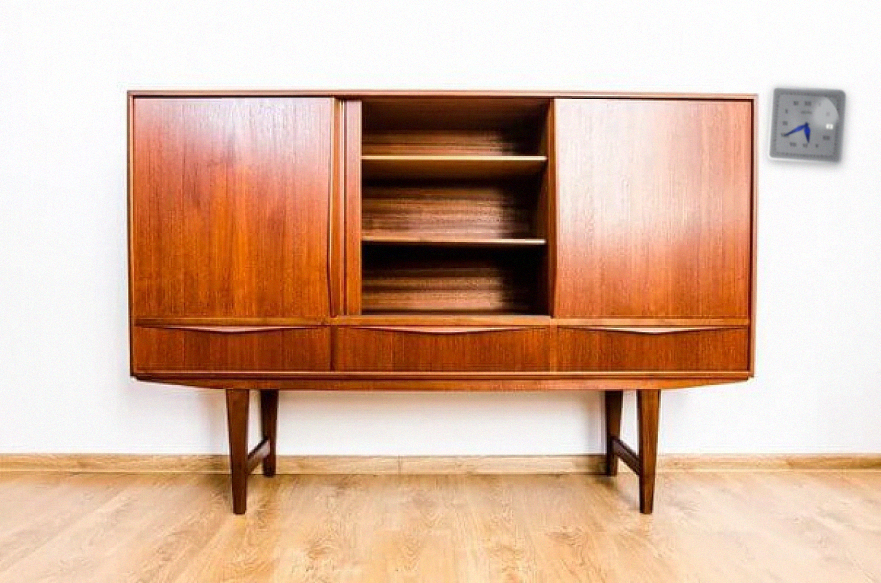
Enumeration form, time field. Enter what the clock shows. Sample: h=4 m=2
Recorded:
h=5 m=40
